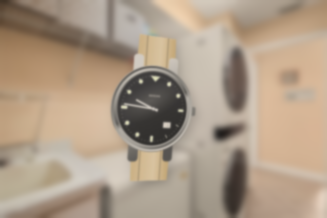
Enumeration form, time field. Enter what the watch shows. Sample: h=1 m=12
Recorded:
h=9 m=46
